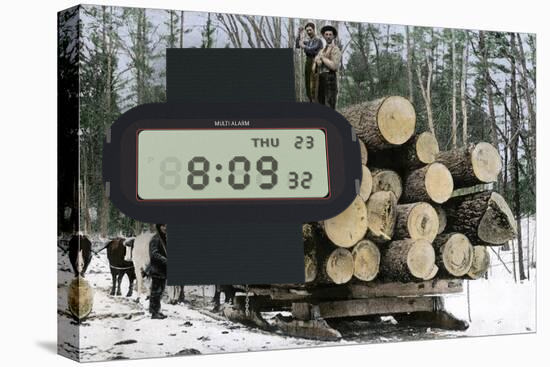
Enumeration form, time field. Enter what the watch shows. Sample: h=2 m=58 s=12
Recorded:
h=8 m=9 s=32
